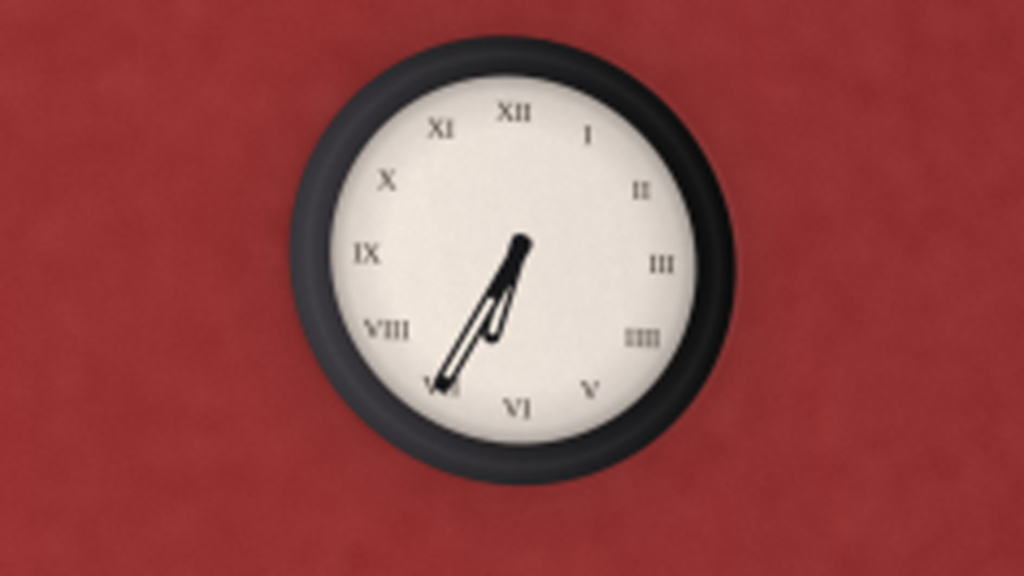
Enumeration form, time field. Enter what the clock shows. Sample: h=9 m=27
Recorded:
h=6 m=35
